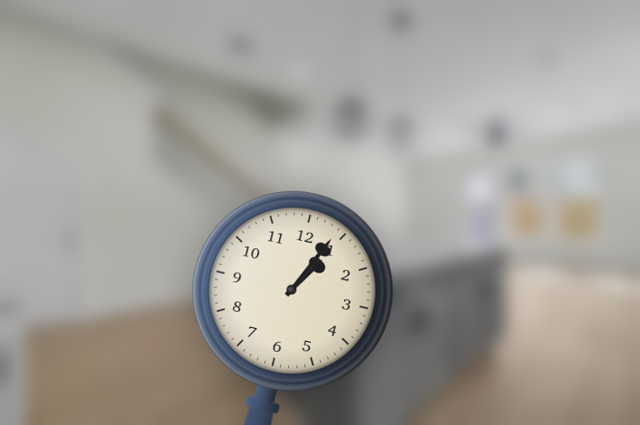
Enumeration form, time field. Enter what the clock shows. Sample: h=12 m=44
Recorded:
h=1 m=4
